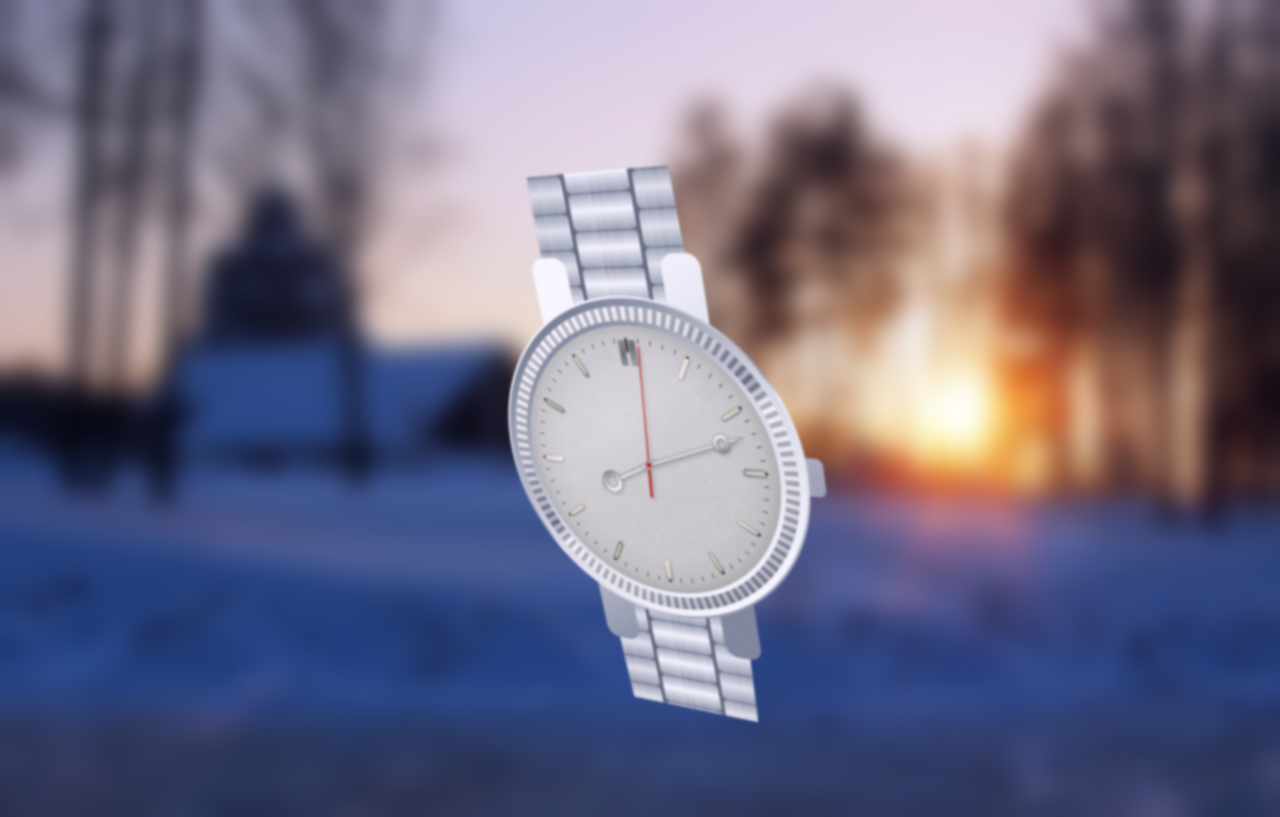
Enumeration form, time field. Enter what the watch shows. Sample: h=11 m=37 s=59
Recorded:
h=8 m=12 s=1
